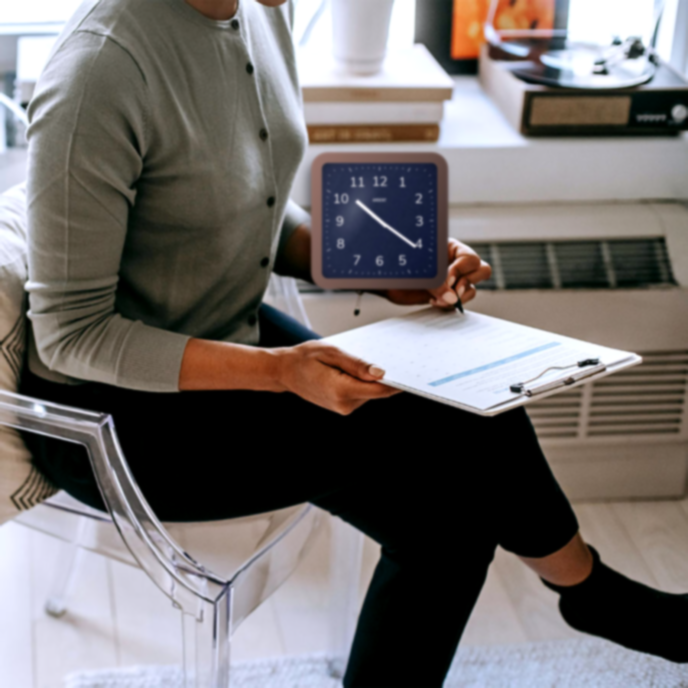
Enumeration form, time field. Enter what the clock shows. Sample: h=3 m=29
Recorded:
h=10 m=21
